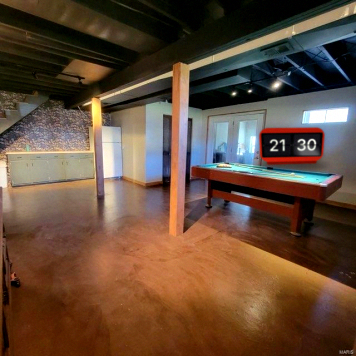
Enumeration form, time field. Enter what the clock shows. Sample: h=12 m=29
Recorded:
h=21 m=30
